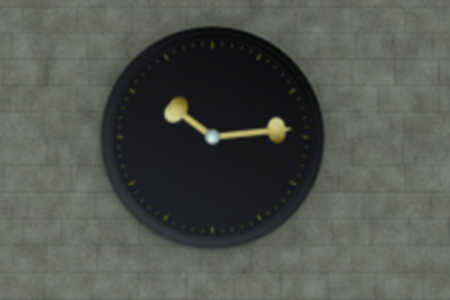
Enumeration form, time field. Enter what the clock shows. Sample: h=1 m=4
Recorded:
h=10 m=14
